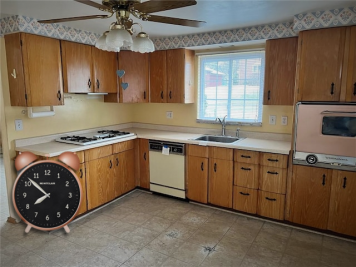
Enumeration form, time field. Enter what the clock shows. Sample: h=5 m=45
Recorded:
h=7 m=52
